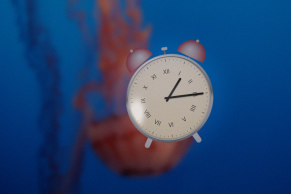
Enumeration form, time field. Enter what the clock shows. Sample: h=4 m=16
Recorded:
h=1 m=15
